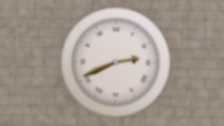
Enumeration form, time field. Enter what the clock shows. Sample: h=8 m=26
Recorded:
h=2 m=41
